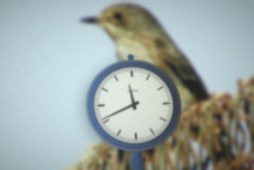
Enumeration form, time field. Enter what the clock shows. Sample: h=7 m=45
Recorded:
h=11 m=41
